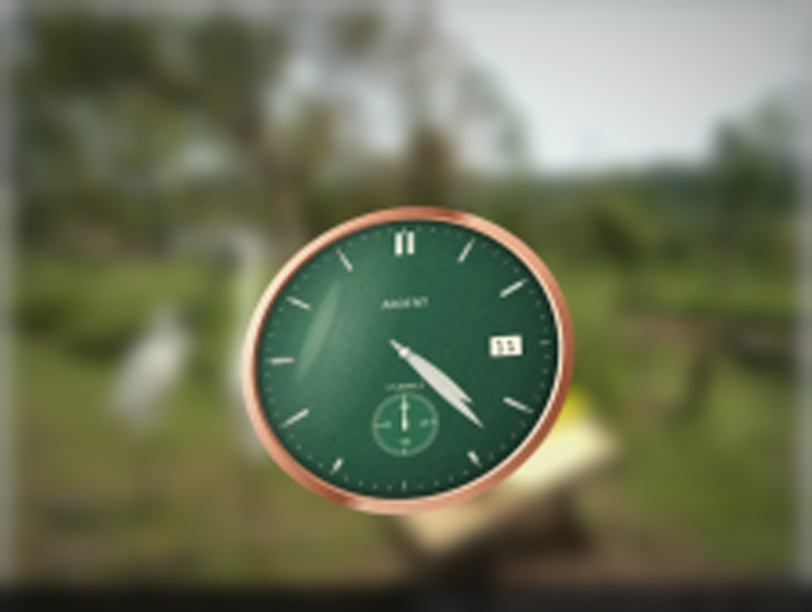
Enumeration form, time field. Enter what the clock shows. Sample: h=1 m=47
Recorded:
h=4 m=23
